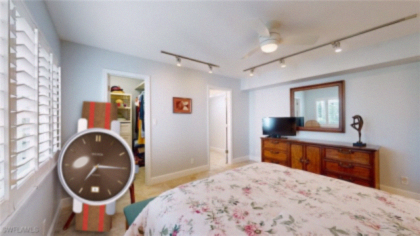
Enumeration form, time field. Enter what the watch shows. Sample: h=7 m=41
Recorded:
h=7 m=15
